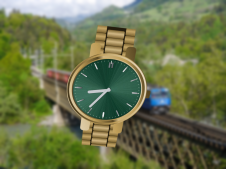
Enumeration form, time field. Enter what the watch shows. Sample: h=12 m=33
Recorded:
h=8 m=36
